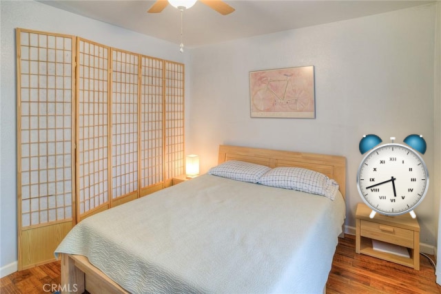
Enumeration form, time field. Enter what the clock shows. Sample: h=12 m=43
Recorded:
h=5 m=42
